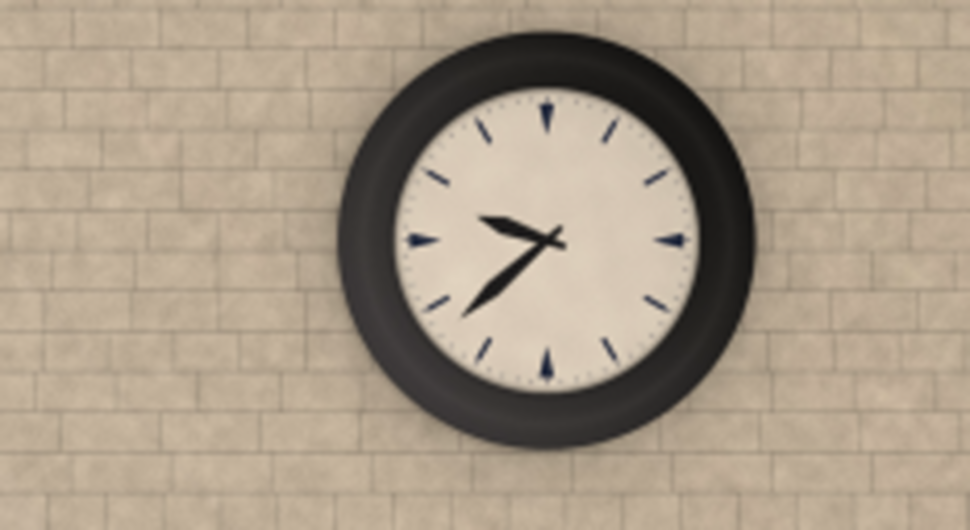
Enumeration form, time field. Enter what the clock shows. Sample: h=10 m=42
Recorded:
h=9 m=38
